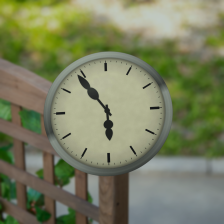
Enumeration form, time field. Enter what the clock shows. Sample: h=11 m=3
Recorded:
h=5 m=54
